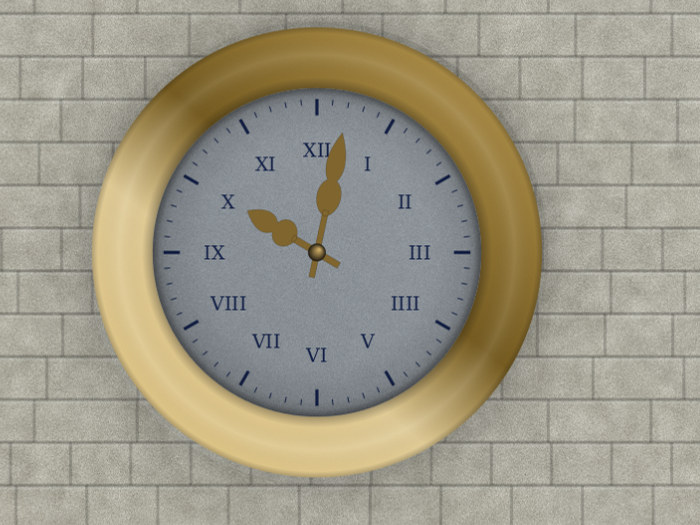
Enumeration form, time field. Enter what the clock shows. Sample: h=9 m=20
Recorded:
h=10 m=2
